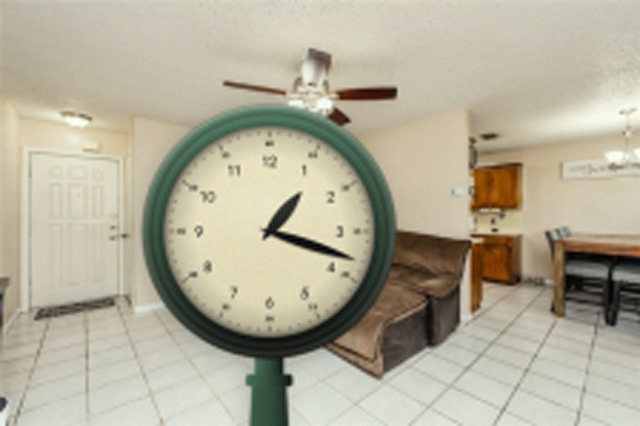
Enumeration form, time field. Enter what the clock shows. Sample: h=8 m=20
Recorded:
h=1 m=18
